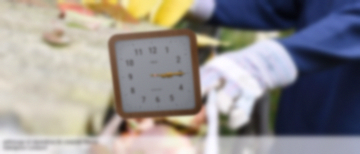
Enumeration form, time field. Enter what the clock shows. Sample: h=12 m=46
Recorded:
h=3 m=15
